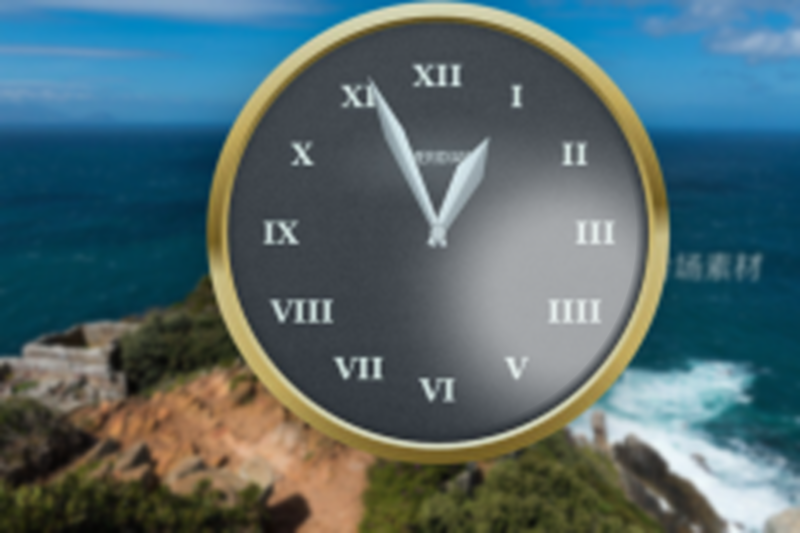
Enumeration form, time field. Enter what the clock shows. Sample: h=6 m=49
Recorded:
h=12 m=56
